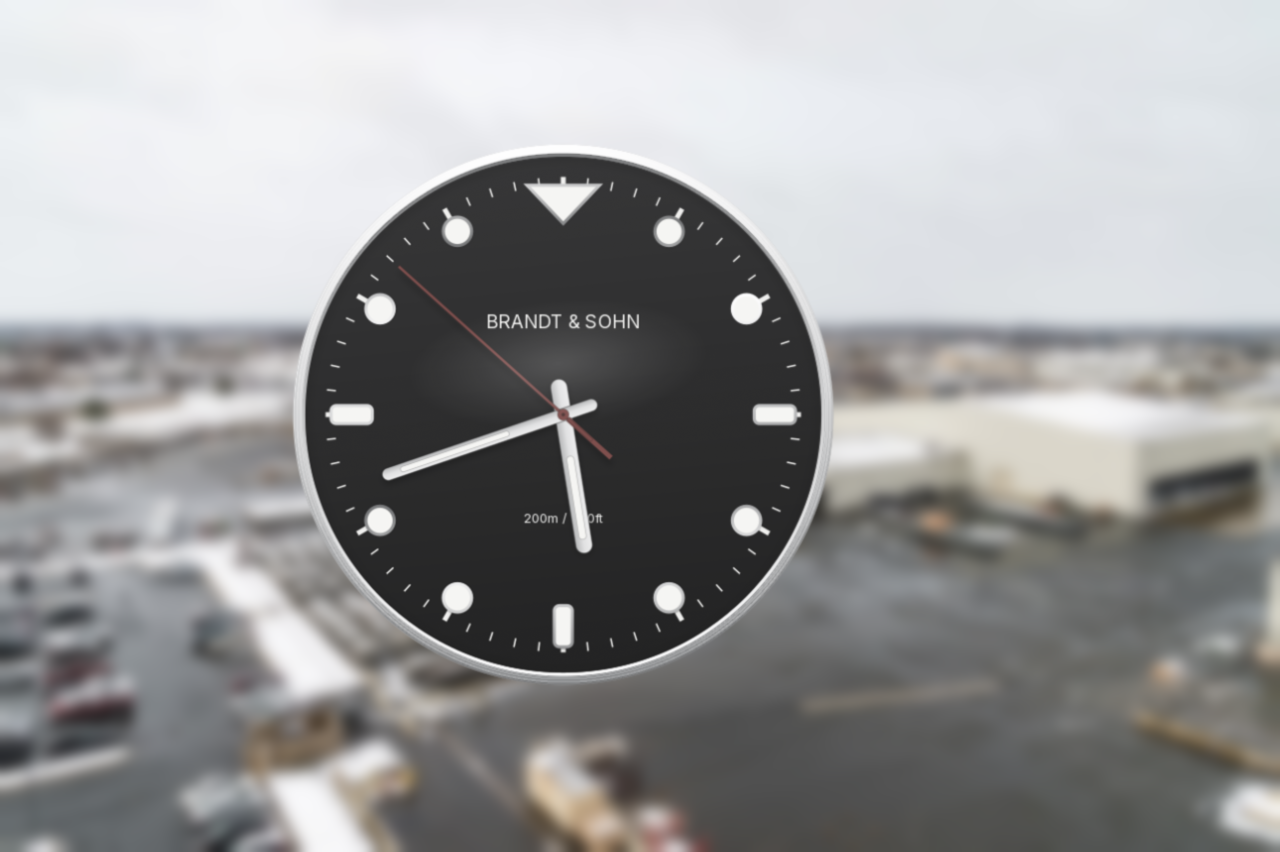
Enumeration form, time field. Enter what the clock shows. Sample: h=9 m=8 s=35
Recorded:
h=5 m=41 s=52
